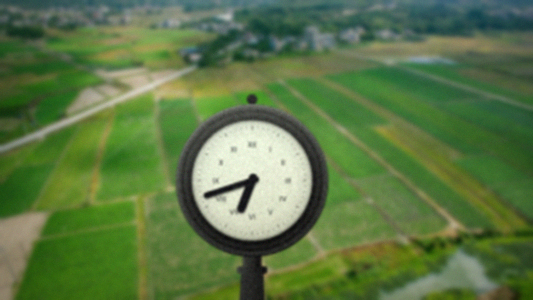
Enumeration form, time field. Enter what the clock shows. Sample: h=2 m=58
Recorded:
h=6 m=42
